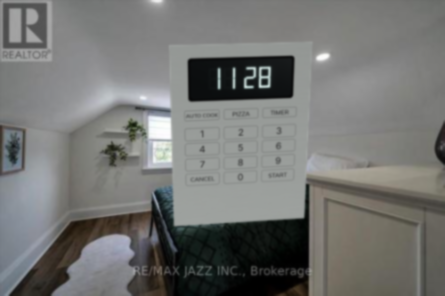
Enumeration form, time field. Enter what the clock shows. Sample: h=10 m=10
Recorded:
h=11 m=28
